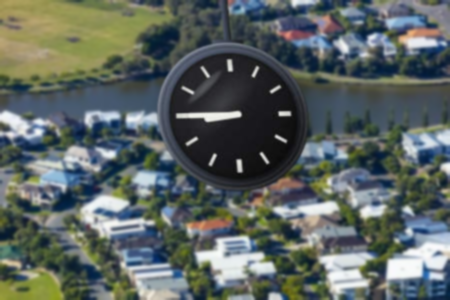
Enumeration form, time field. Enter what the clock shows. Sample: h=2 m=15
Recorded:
h=8 m=45
